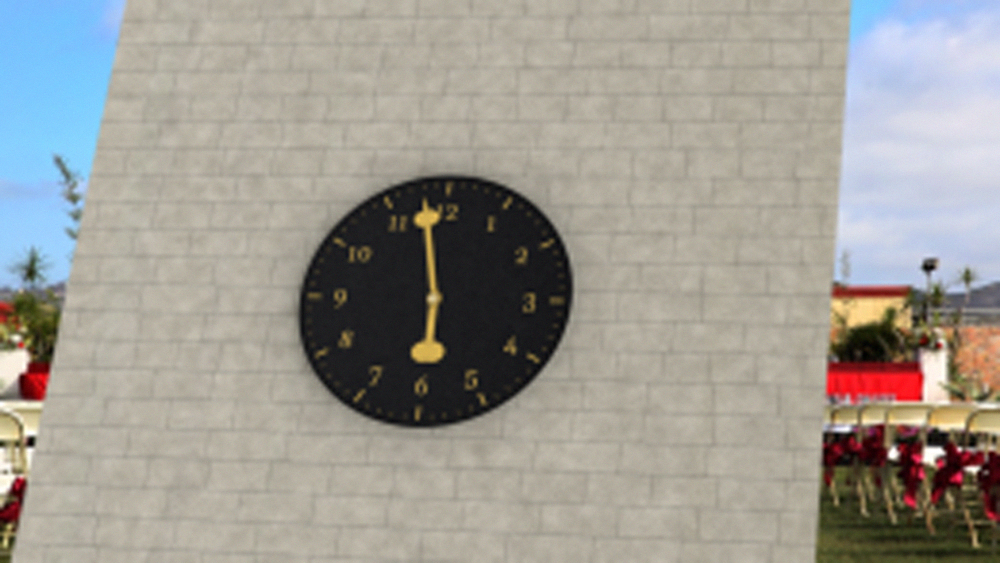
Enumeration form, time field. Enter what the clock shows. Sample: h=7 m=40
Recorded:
h=5 m=58
